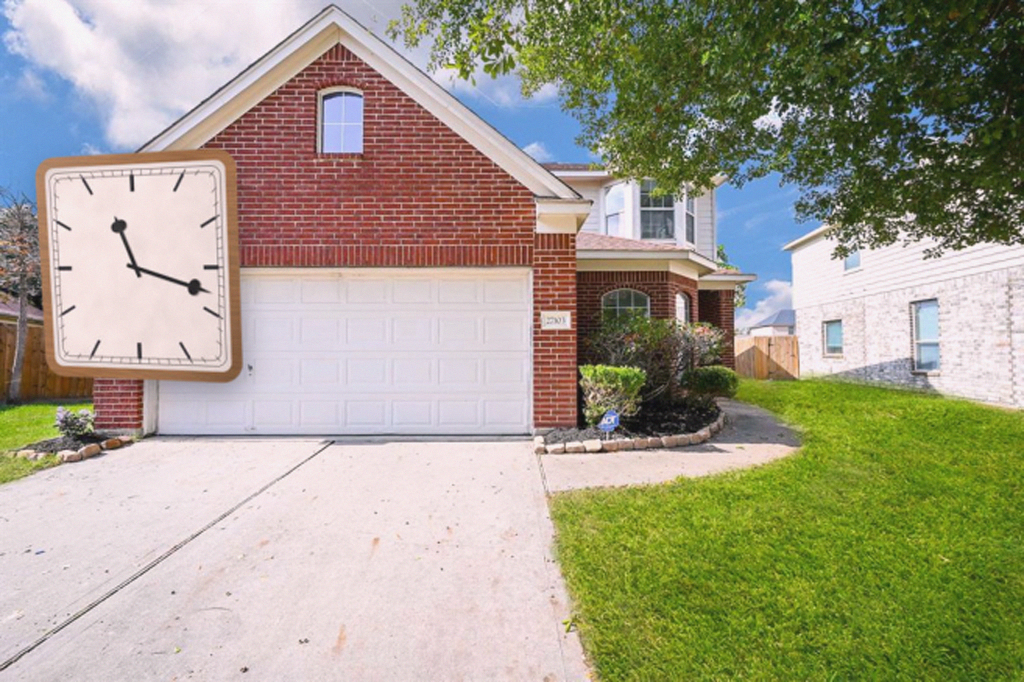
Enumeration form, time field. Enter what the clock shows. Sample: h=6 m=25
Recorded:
h=11 m=18
